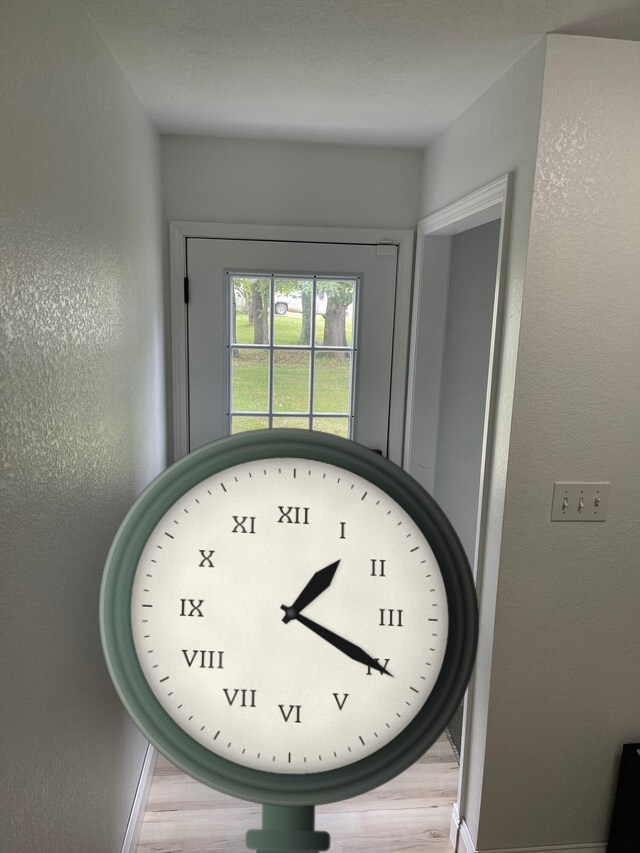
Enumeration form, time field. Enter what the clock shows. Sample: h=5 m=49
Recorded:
h=1 m=20
